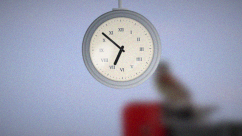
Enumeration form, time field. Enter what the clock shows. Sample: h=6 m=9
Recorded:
h=6 m=52
